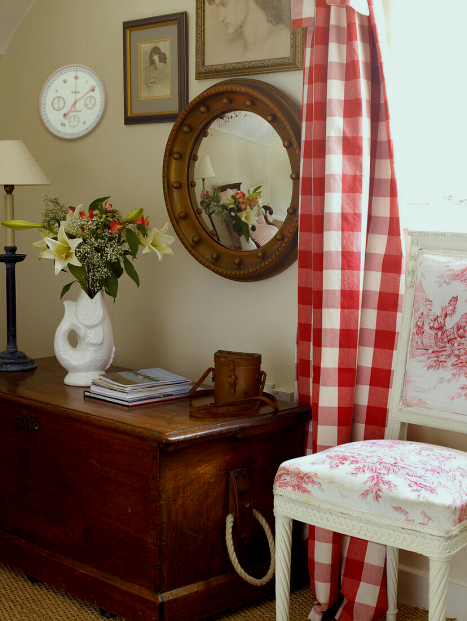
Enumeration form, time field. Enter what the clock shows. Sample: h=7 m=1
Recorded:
h=7 m=9
